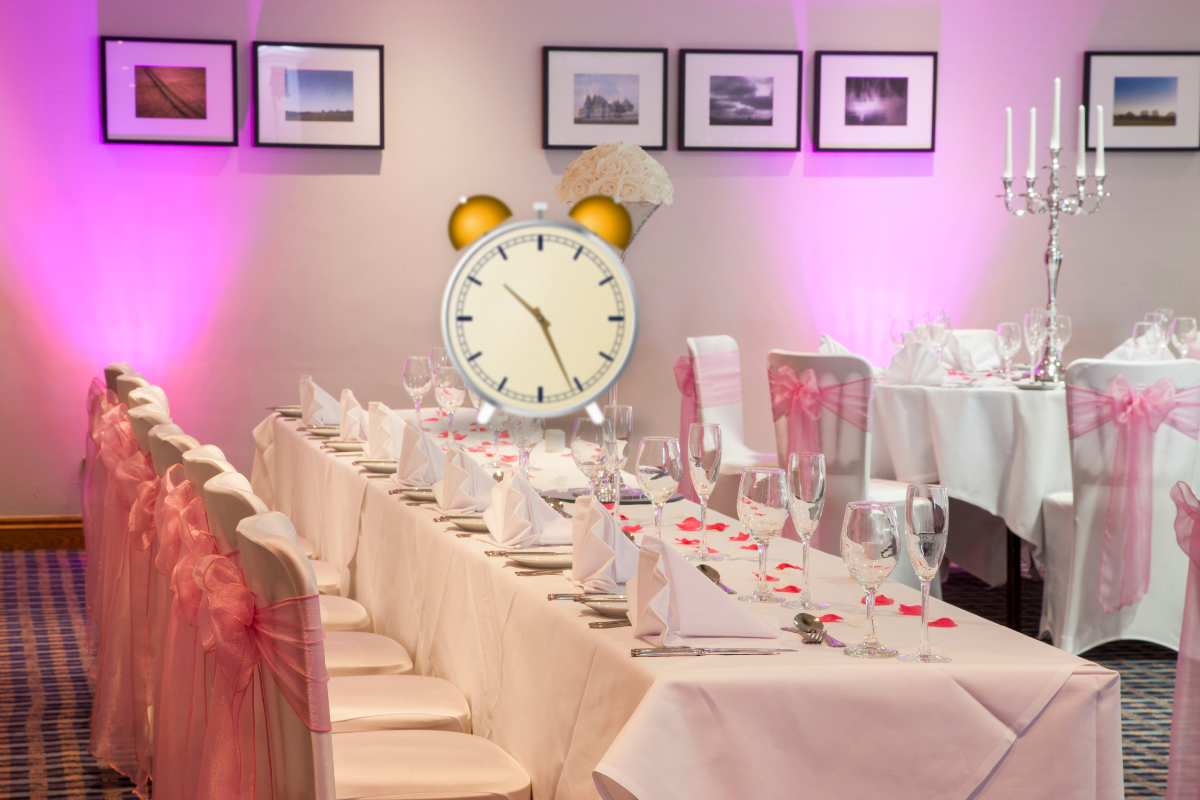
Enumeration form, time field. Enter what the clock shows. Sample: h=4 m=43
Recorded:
h=10 m=26
